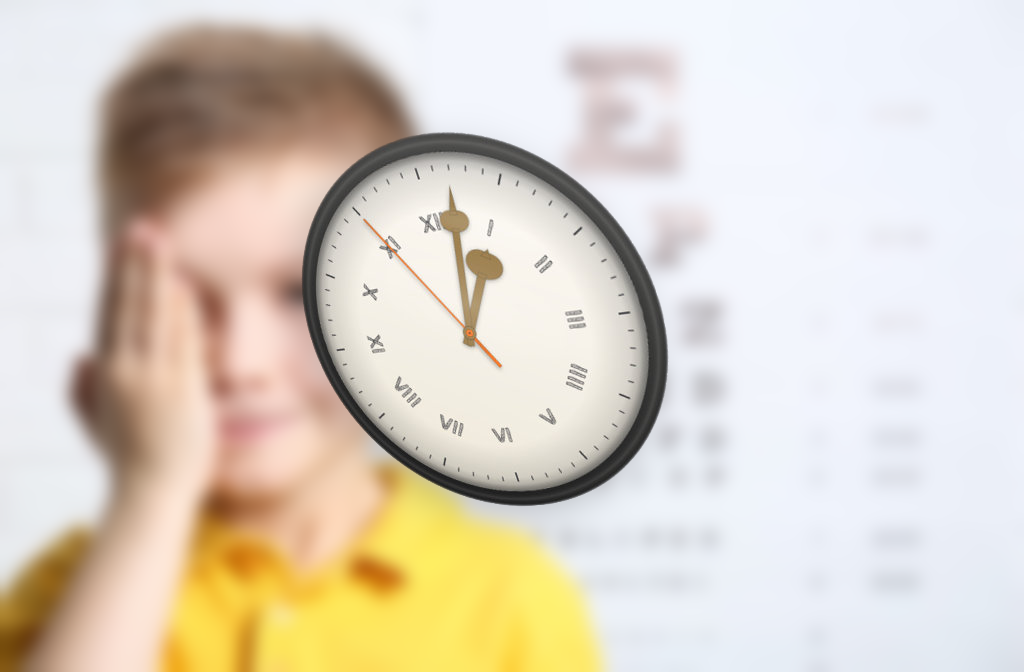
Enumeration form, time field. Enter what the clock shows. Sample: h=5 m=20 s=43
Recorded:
h=1 m=1 s=55
